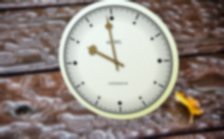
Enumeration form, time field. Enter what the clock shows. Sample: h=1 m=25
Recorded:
h=9 m=59
